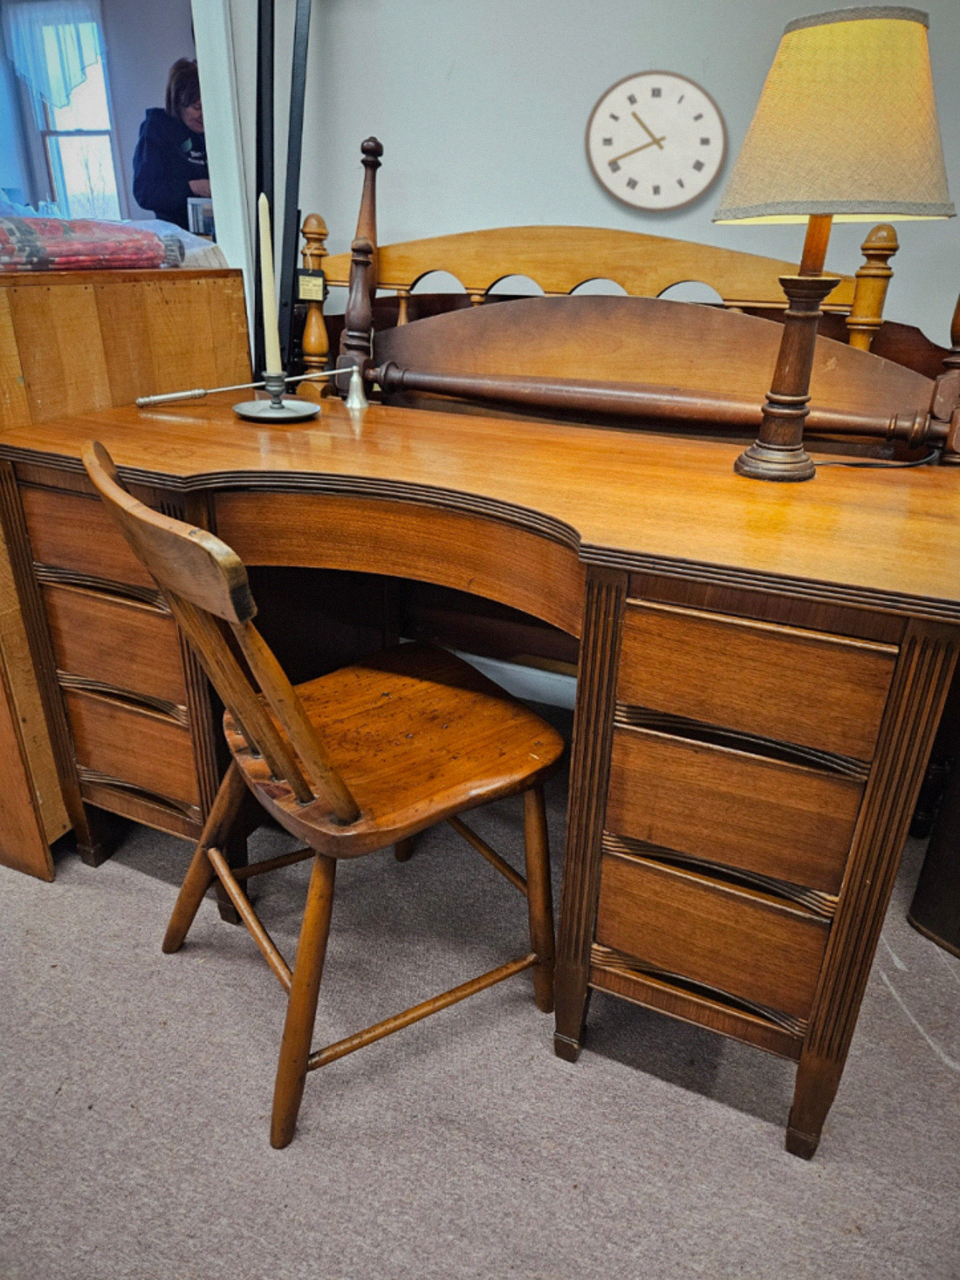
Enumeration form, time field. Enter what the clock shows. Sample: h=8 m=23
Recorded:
h=10 m=41
